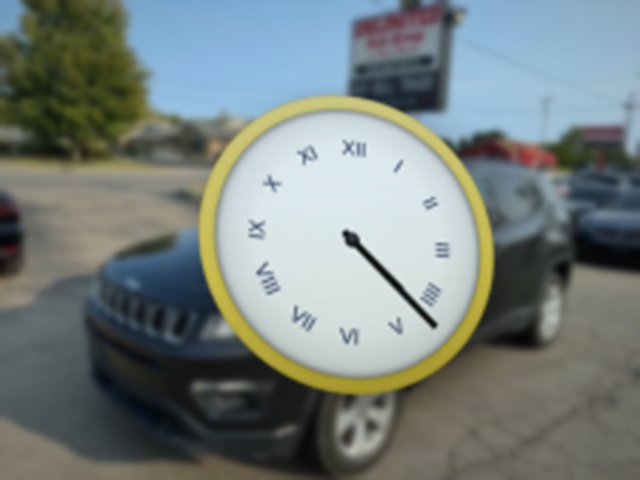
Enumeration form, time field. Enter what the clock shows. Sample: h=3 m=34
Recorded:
h=4 m=22
